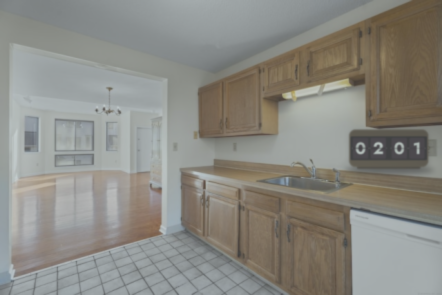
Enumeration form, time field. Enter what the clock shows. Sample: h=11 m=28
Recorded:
h=2 m=1
